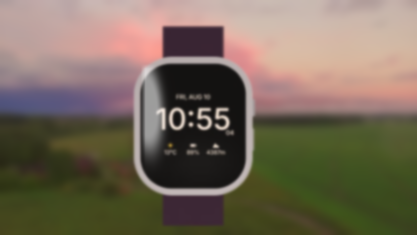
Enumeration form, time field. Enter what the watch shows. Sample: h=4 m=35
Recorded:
h=10 m=55
